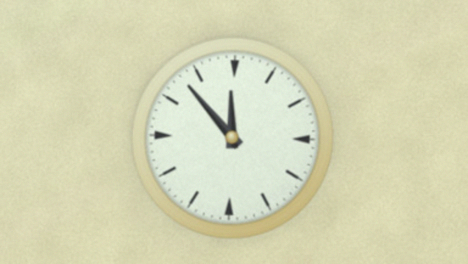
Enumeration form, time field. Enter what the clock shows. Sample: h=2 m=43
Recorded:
h=11 m=53
